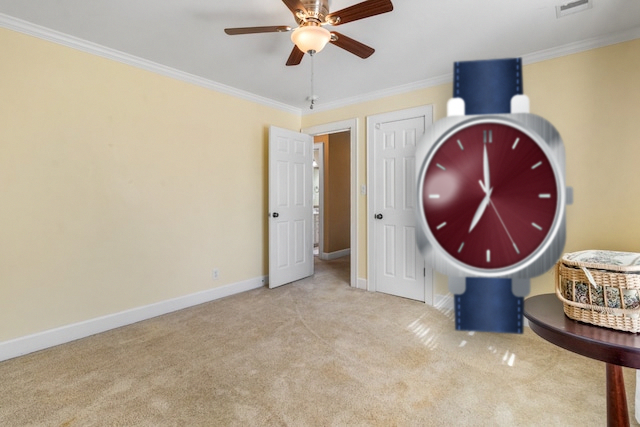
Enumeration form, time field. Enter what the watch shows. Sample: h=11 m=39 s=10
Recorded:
h=6 m=59 s=25
